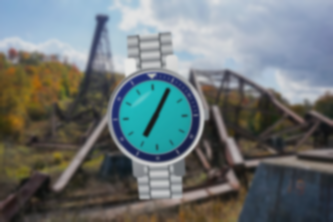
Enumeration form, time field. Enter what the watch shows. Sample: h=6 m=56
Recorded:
h=7 m=5
